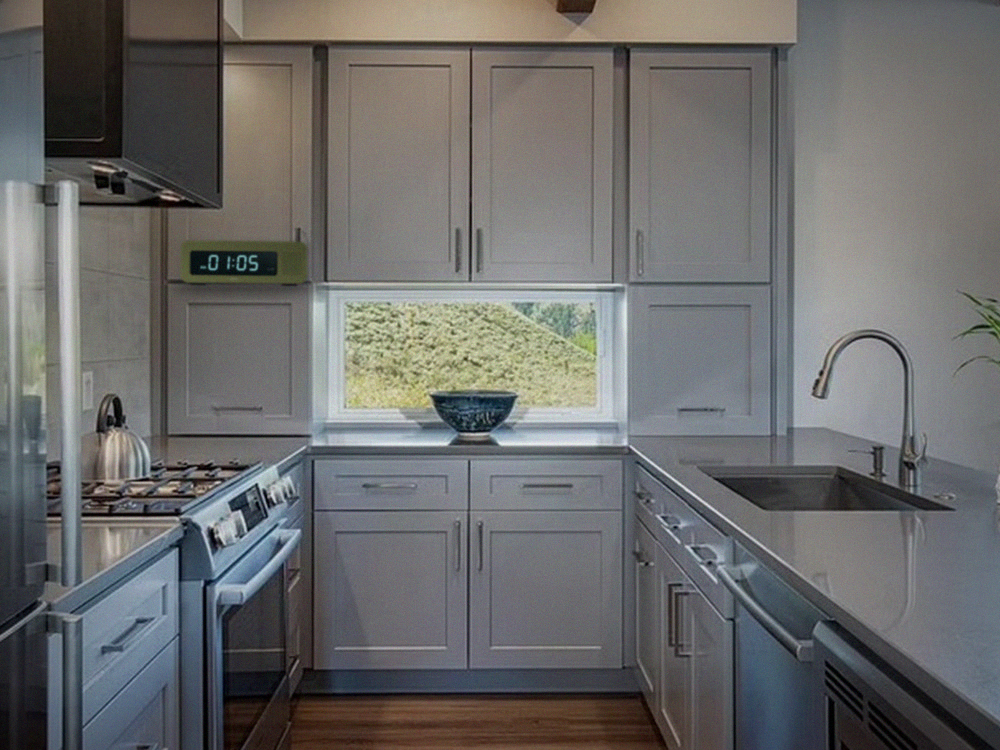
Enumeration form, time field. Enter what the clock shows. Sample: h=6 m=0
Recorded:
h=1 m=5
